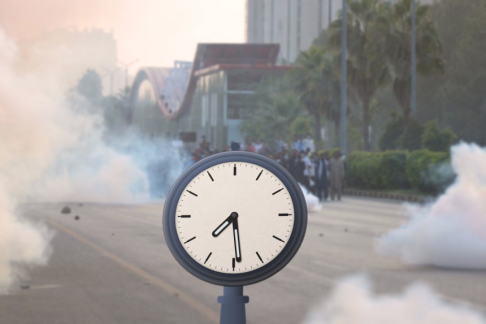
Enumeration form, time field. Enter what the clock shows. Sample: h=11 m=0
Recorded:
h=7 m=29
